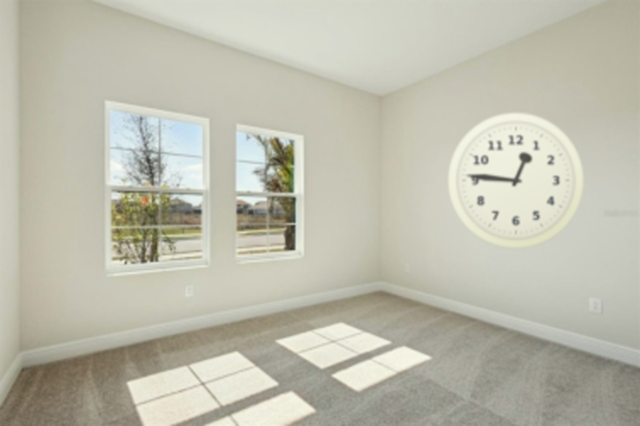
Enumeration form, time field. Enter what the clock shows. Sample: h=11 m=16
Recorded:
h=12 m=46
